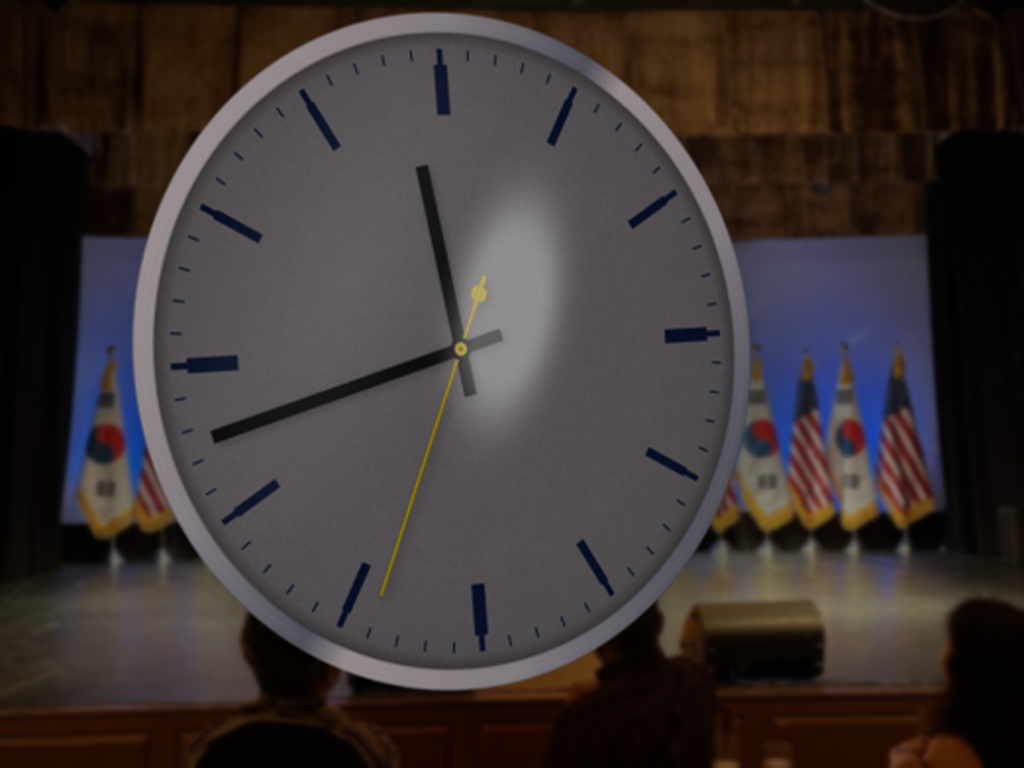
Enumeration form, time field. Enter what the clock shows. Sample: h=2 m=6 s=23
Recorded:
h=11 m=42 s=34
